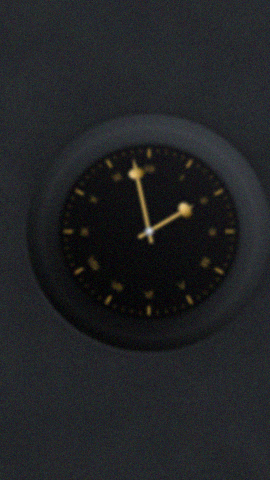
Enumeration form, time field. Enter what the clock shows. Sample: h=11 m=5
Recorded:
h=1 m=58
